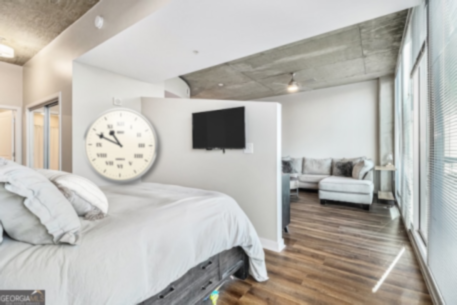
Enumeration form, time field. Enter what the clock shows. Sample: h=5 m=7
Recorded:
h=10 m=49
